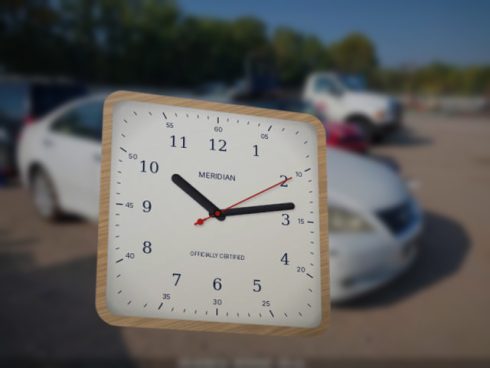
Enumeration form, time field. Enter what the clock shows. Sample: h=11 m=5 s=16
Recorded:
h=10 m=13 s=10
